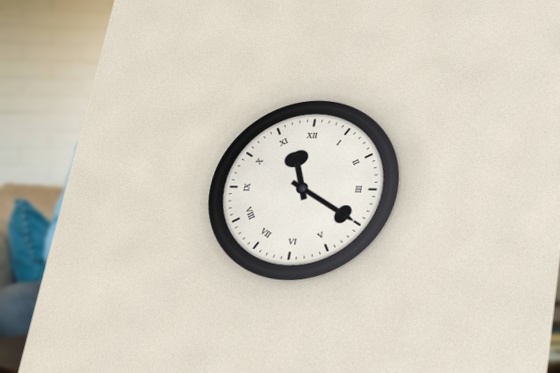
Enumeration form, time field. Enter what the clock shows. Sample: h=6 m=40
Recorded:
h=11 m=20
